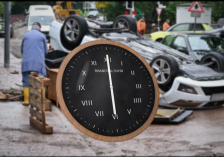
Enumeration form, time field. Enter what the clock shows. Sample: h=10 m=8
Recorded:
h=6 m=0
